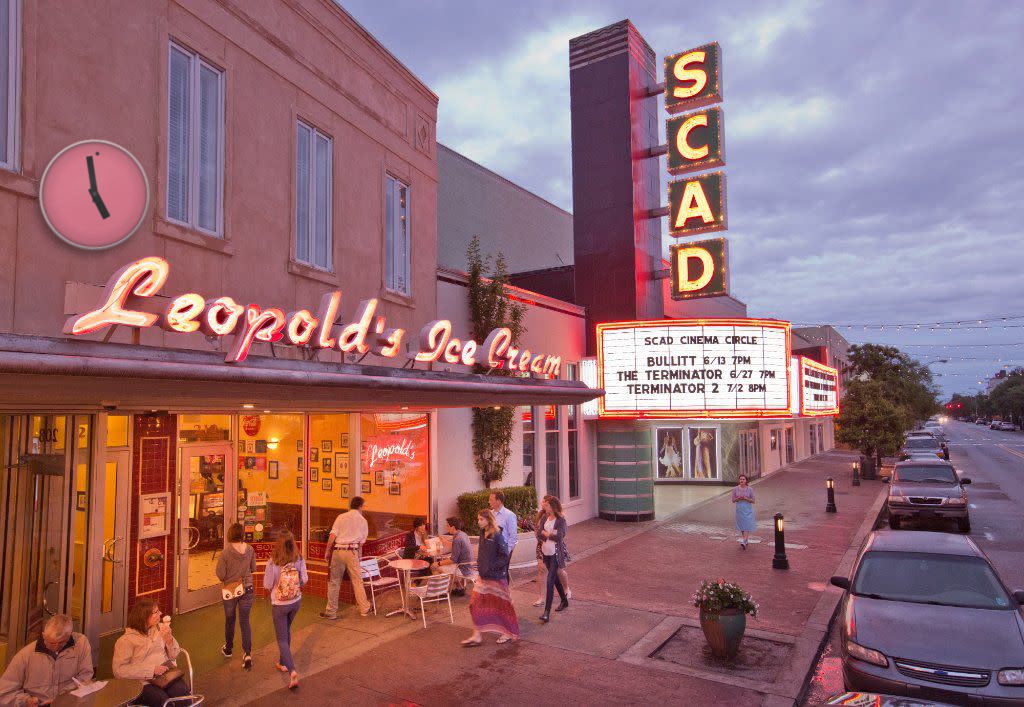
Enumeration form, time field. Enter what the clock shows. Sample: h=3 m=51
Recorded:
h=4 m=58
